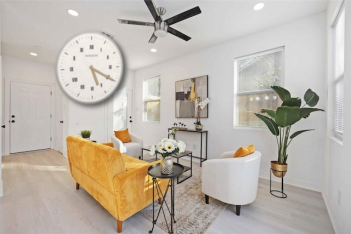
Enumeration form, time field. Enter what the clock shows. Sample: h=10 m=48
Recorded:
h=5 m=20
